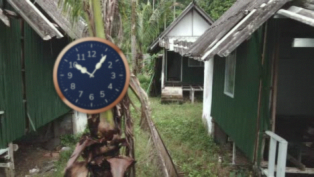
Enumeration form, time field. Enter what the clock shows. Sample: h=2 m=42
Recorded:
h=10 m=6
